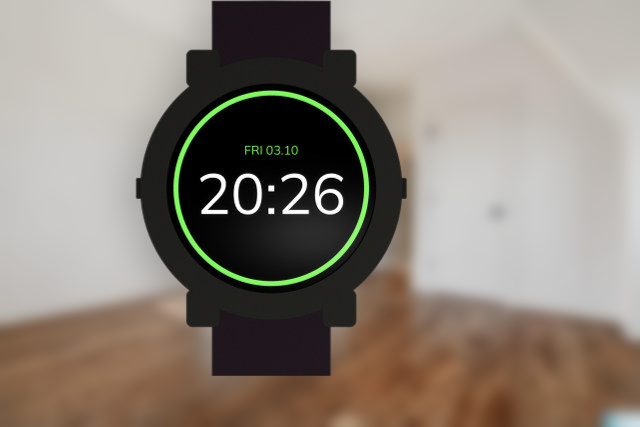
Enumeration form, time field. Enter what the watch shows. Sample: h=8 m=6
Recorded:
h=20 m=26
